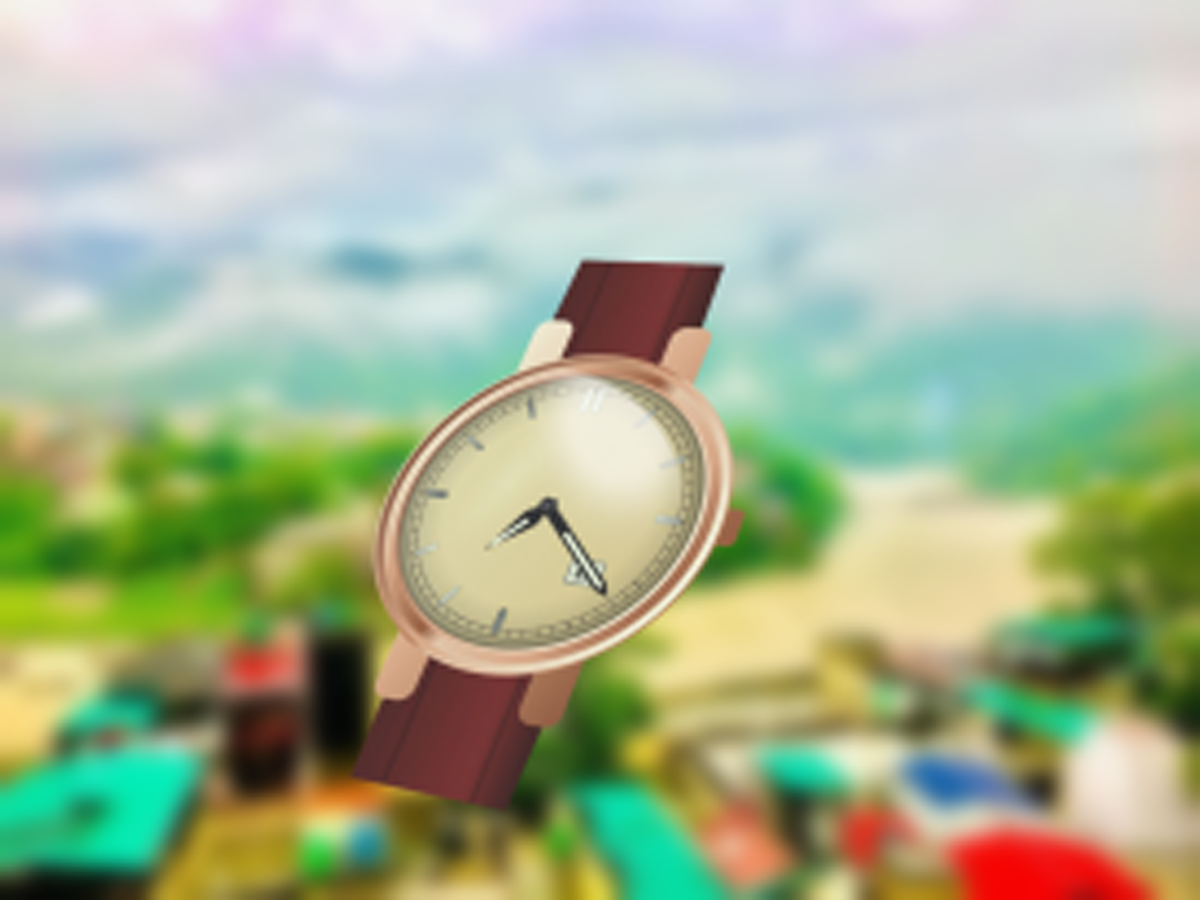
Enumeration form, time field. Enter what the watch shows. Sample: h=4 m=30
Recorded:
h=7 m=22
